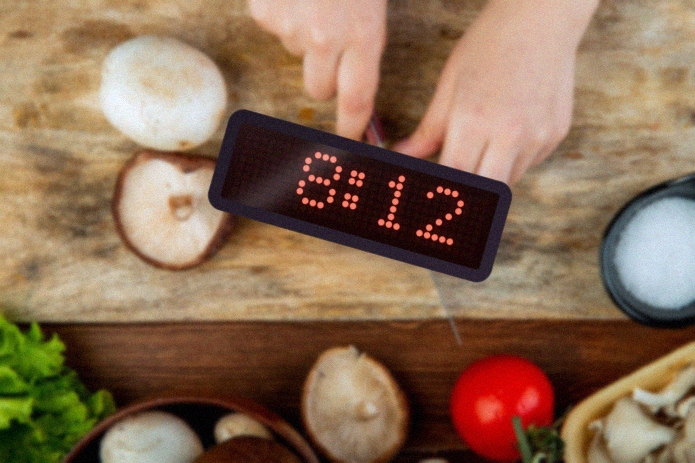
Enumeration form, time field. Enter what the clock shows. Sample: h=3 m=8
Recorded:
h=8 m=12
